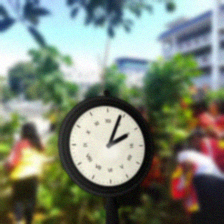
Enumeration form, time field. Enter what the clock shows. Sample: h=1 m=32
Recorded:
h=2 m=4
